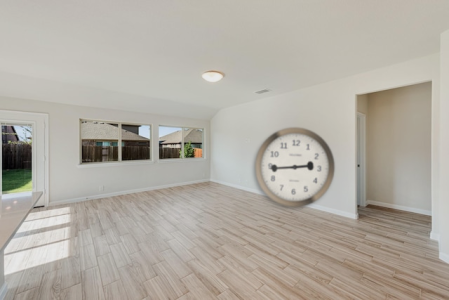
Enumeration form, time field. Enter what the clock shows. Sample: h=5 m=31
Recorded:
h=2 m=44
